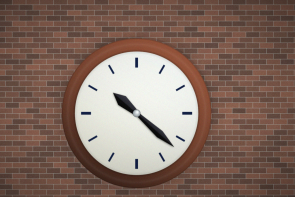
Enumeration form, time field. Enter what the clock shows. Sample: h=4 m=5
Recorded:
h=10 m=22
